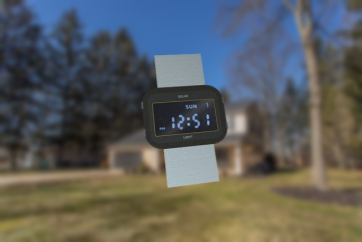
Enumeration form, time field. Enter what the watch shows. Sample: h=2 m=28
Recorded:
h=12 m=51
